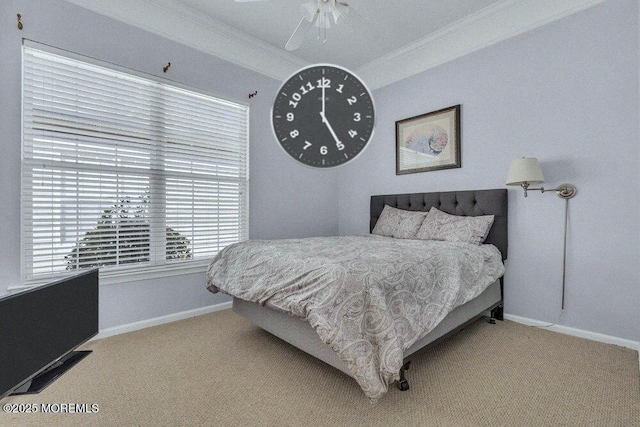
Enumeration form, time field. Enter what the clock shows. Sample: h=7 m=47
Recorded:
h=5 m=0
